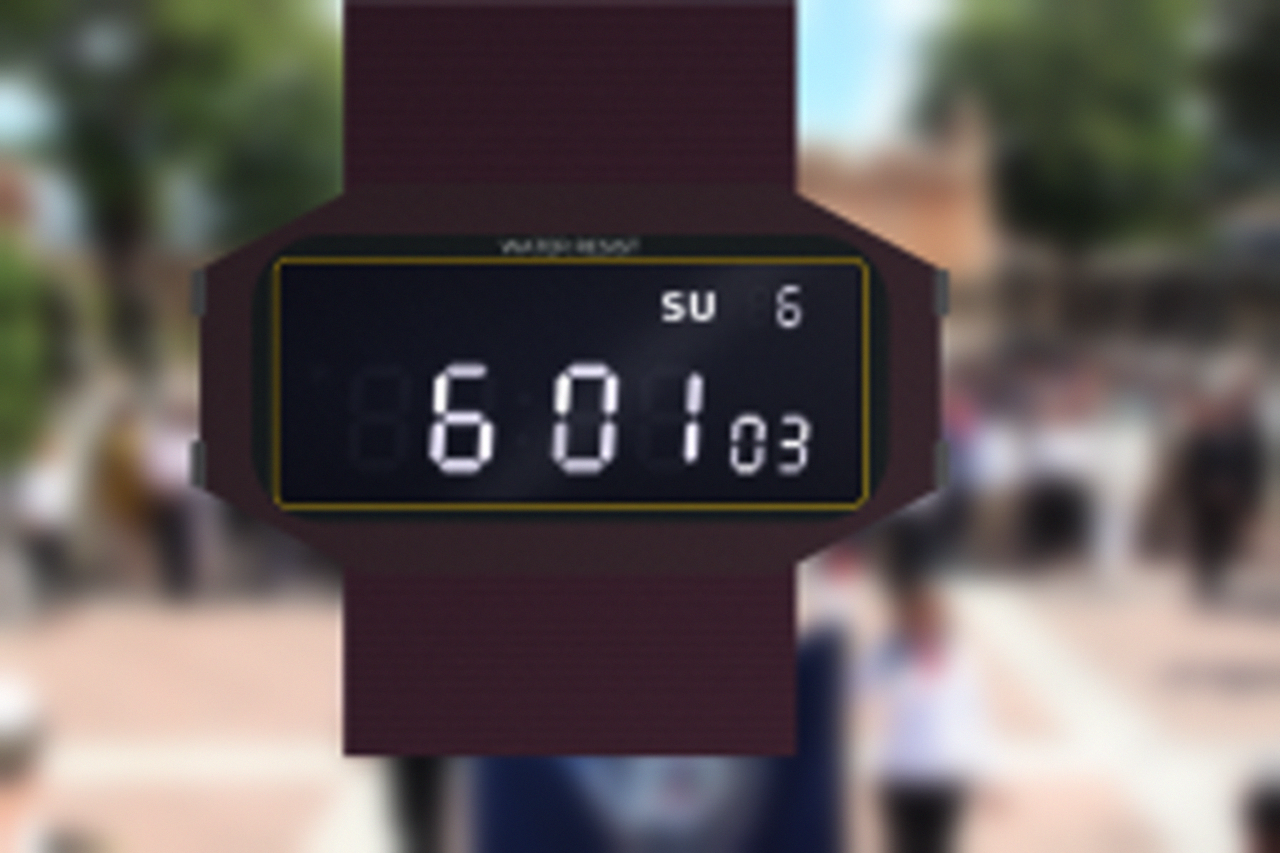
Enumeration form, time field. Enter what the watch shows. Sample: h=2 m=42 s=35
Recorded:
h=6 m=1 s=3
